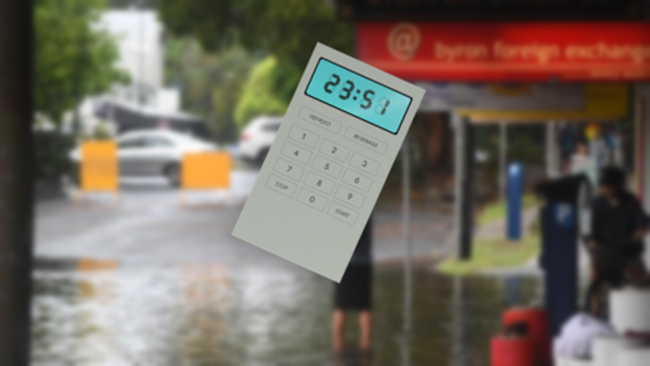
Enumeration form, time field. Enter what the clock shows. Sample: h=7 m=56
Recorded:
h=23 m=51
